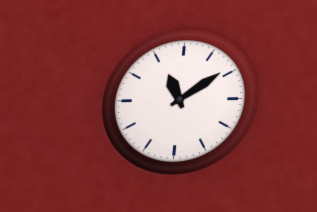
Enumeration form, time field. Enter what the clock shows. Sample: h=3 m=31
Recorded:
h=11 m=9
